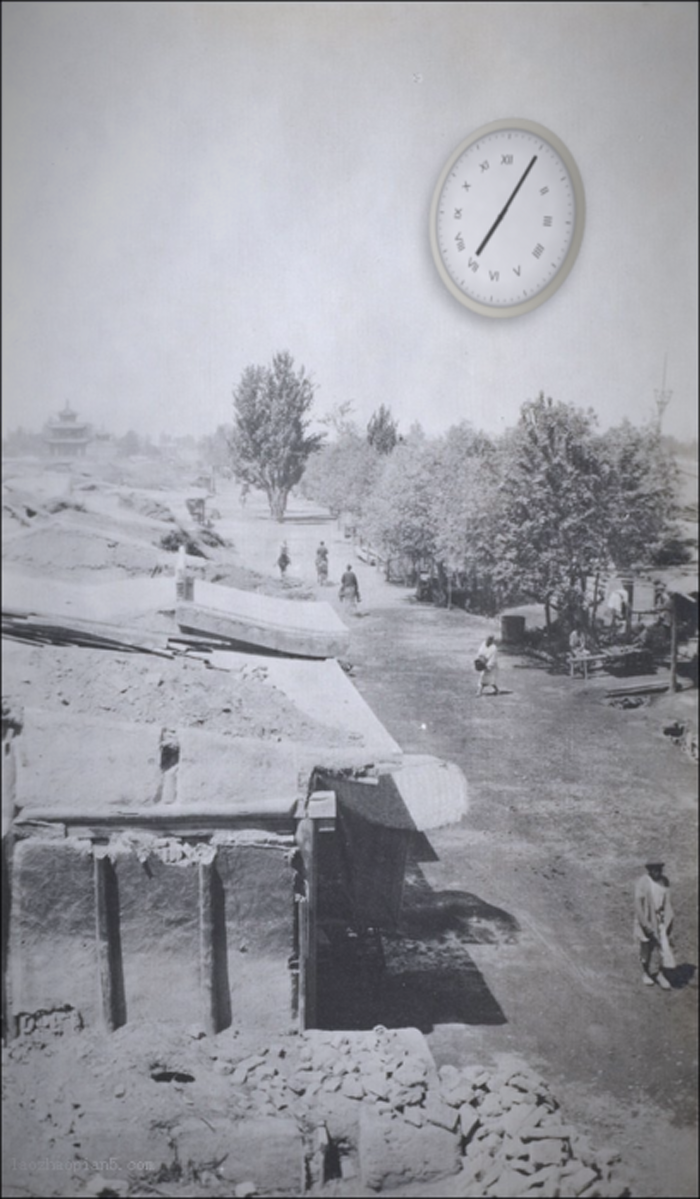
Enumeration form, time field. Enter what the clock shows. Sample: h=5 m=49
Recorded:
h=7 m=5
